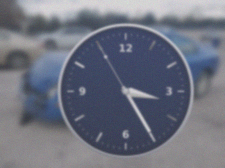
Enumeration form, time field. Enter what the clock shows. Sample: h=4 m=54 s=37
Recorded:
h=3 m=24 s=55
